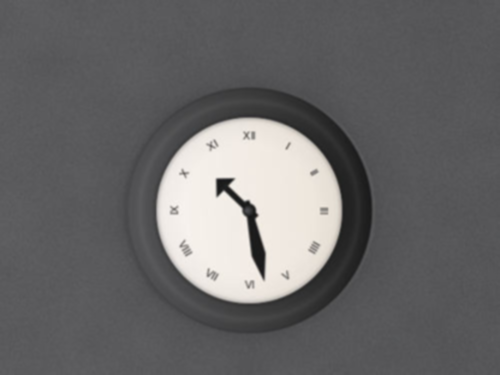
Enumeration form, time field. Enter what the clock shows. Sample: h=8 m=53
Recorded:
h=10 m=28
